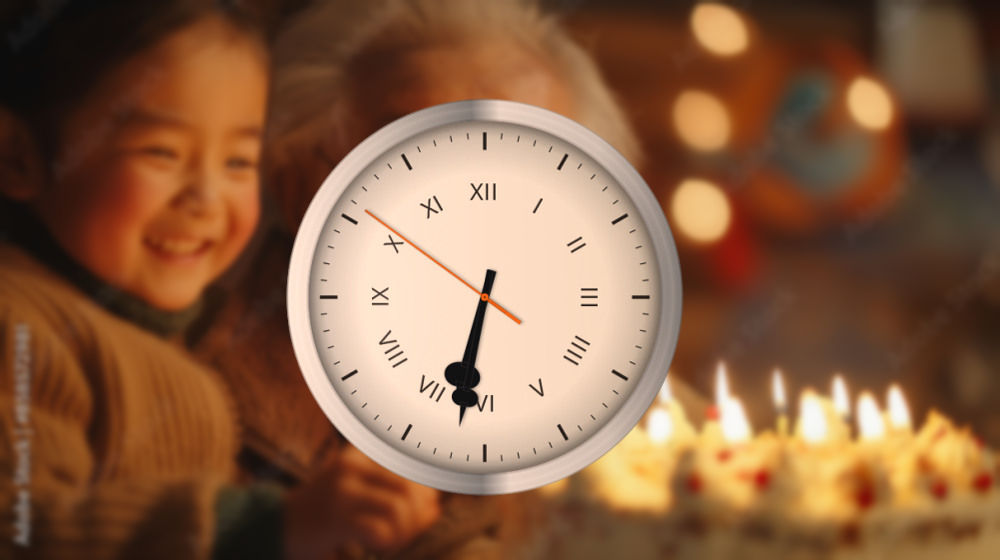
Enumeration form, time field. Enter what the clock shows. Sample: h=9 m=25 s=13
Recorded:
h=6 m=31 s=51
